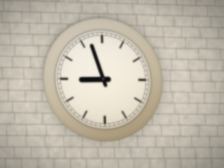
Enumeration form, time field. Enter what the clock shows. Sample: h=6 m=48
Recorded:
h=8 m=57
